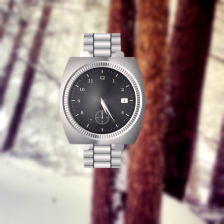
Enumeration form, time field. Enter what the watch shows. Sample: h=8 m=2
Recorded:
h=5 m=25
